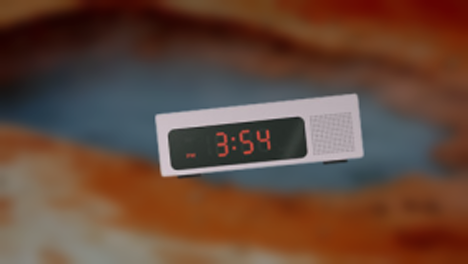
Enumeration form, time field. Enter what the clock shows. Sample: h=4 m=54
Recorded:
h=3 m=54
